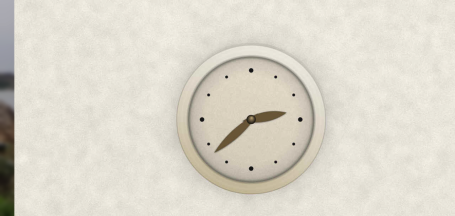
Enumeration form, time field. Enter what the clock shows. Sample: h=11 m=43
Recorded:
h=2 m=38
